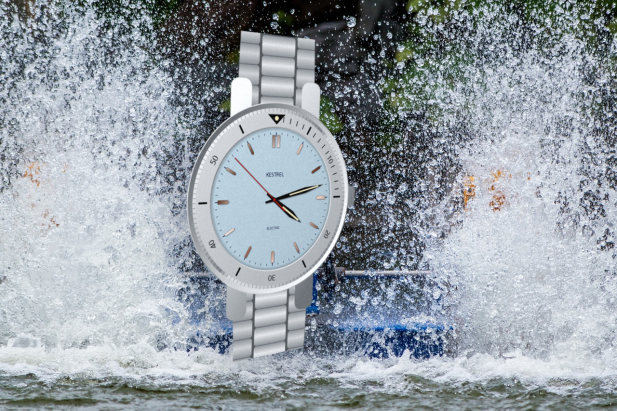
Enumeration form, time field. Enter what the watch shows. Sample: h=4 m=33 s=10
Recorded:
h=4 m=12 s=52
